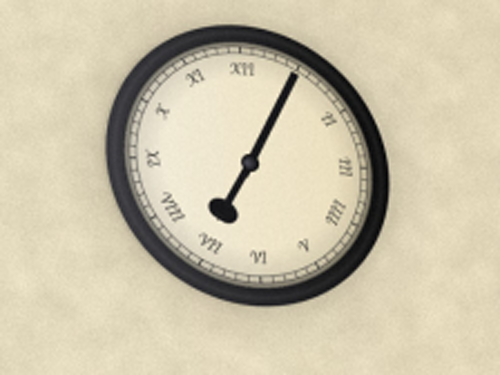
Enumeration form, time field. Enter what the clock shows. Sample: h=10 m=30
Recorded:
h=7 m=5
